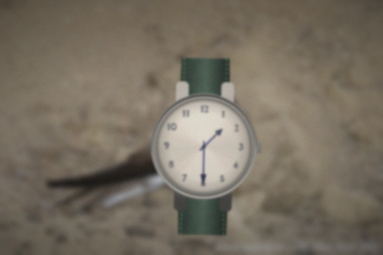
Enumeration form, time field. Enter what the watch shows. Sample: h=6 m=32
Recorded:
h=1 m=30
